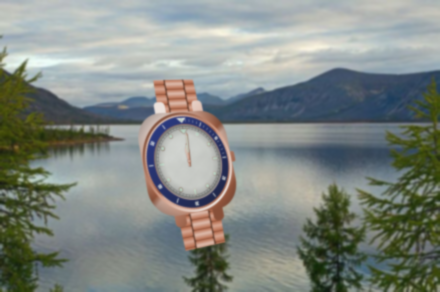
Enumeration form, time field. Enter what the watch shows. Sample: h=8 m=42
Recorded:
h=12 m=1
